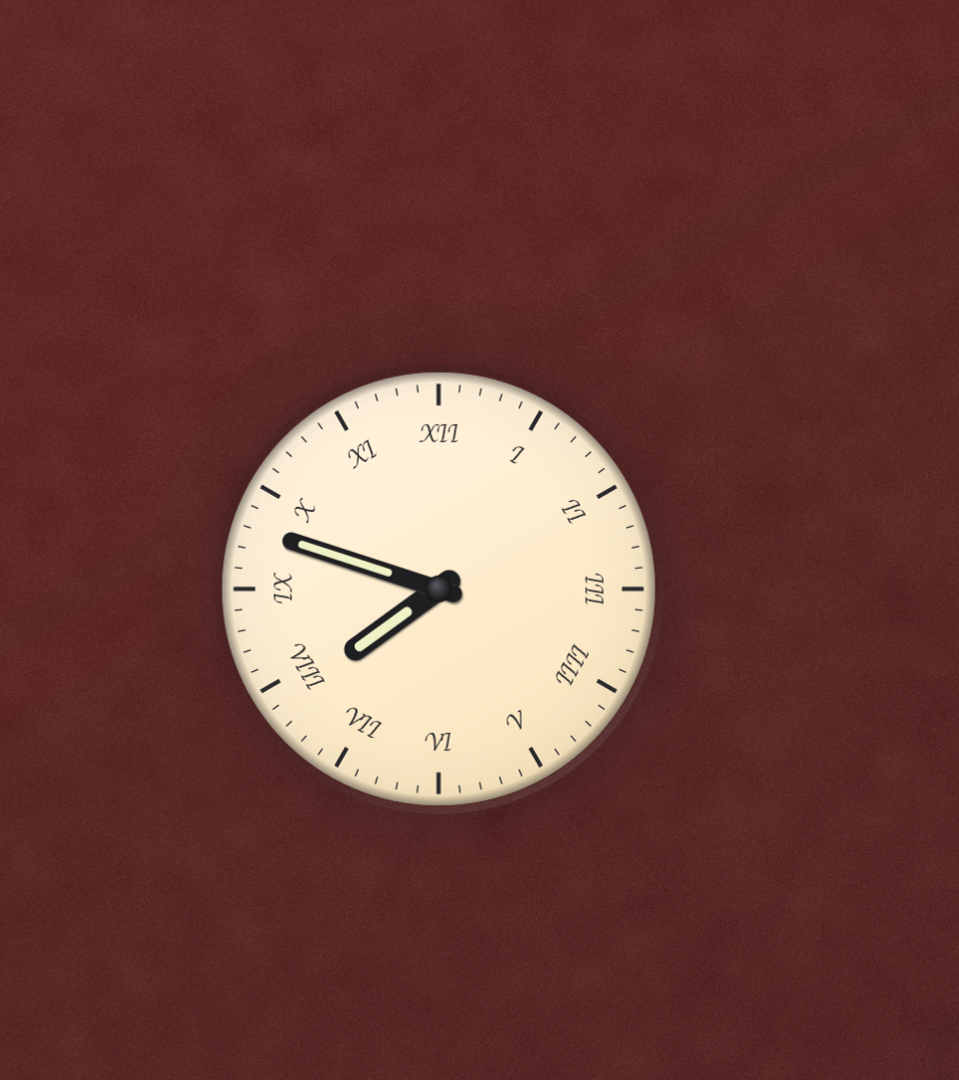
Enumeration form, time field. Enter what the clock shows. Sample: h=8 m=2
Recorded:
h=7 m=48
